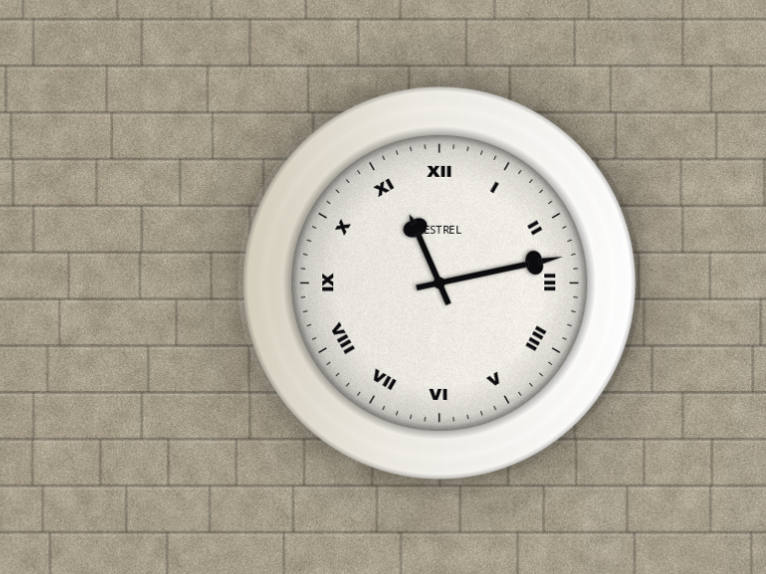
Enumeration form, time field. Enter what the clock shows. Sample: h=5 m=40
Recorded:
h=11 m=13
